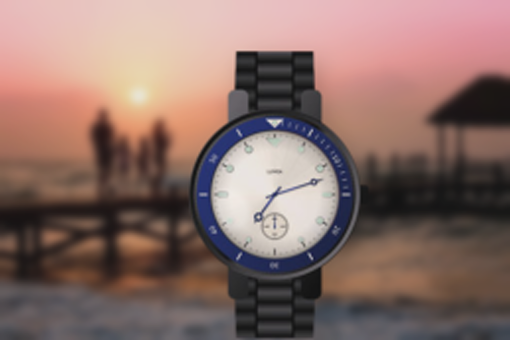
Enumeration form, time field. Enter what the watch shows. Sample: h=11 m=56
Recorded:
h=7 m=12
